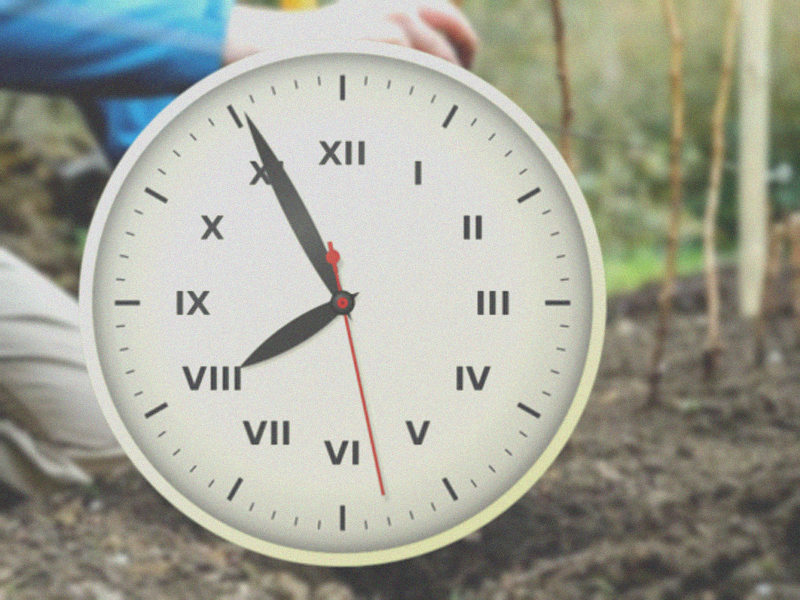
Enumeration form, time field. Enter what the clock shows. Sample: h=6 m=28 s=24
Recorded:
h=7 m=55 s=28
